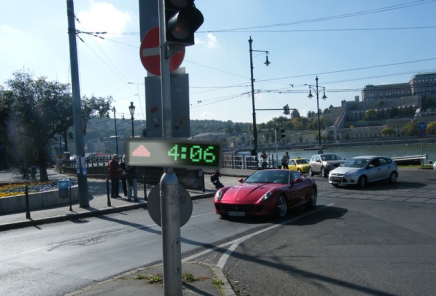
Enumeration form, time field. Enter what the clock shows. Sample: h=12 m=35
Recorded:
h=4 m=6
